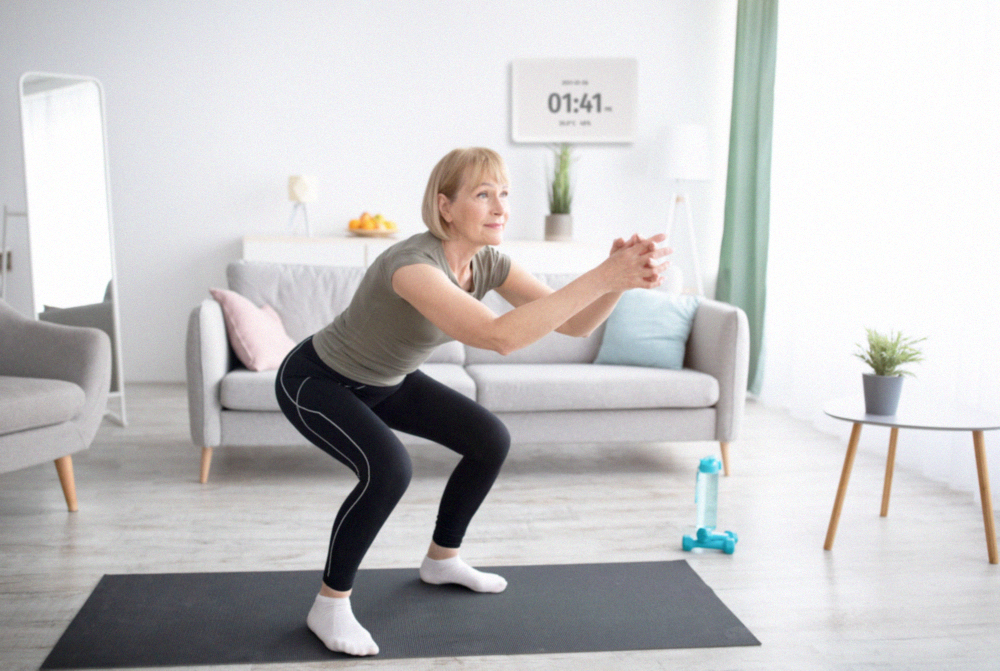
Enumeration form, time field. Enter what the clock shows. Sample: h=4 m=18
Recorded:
h=1 m=41
